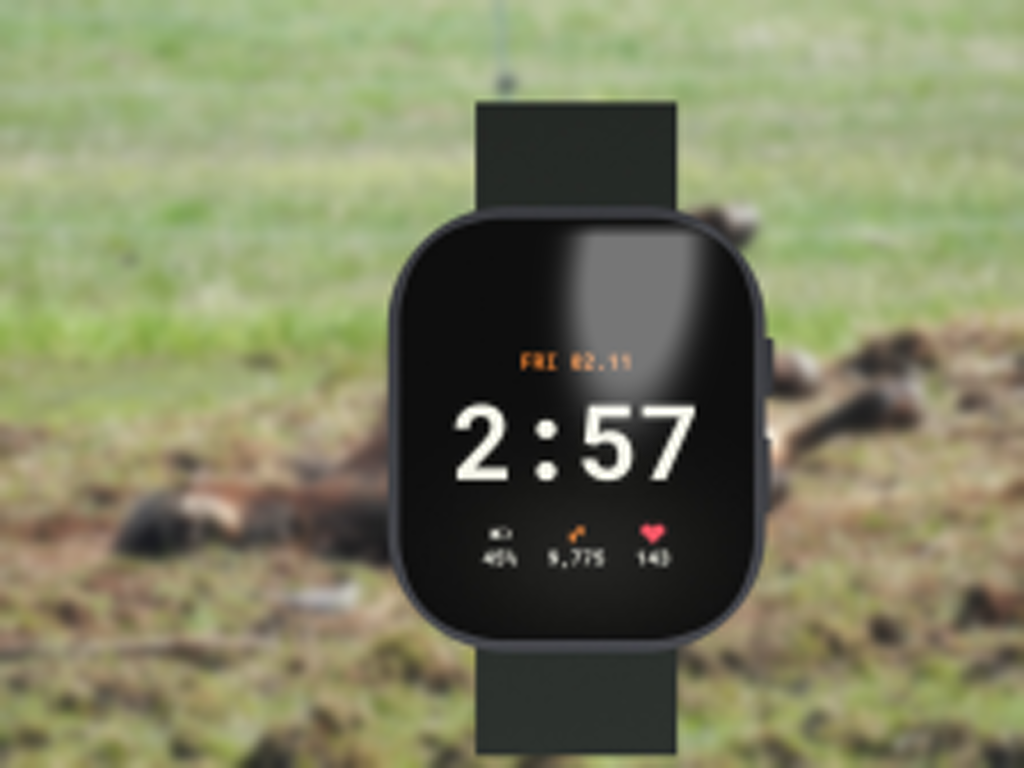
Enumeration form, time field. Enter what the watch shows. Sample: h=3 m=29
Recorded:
h=2 m=57
